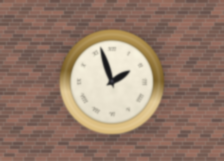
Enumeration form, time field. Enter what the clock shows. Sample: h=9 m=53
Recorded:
h=1 m=57
